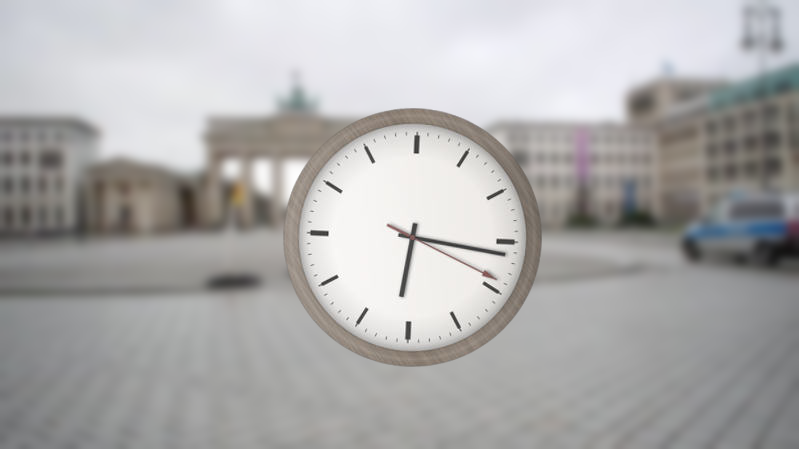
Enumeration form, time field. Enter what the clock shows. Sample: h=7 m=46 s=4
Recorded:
h=6 m=16 s=19
